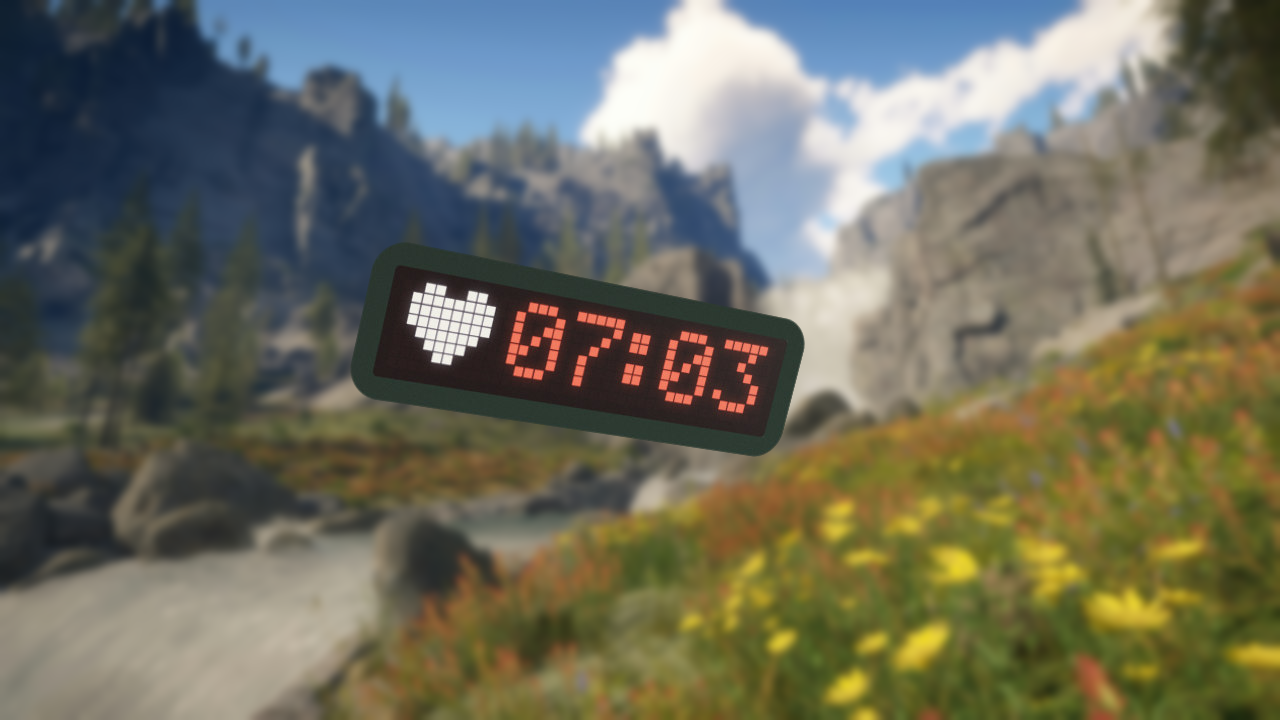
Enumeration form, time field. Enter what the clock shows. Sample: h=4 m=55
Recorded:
h=7 m=3
